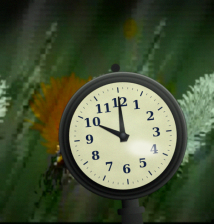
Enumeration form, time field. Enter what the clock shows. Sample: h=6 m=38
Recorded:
h=10 m=0
